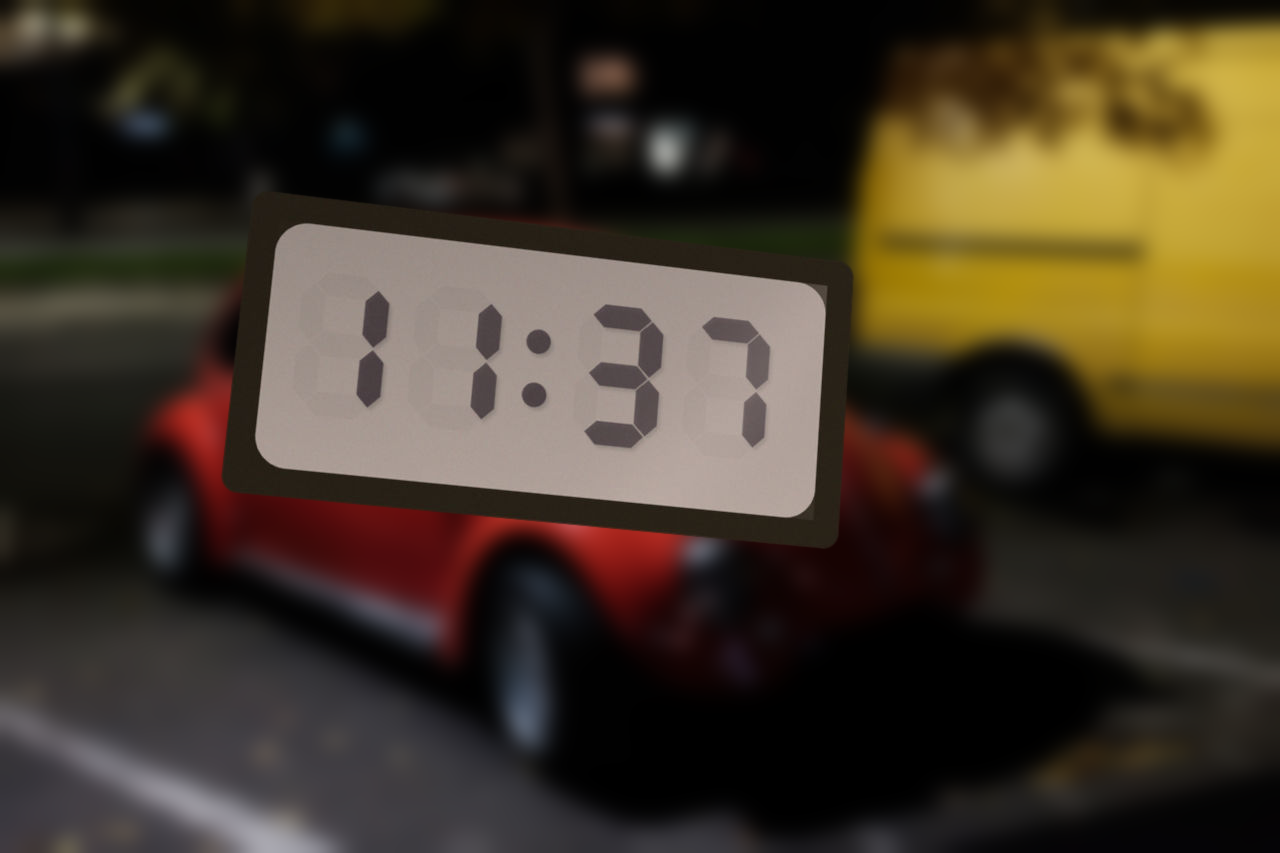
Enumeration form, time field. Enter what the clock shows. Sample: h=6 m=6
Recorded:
h=11 m=37
